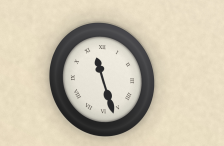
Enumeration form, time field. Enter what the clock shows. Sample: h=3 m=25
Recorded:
h=11 m=27
